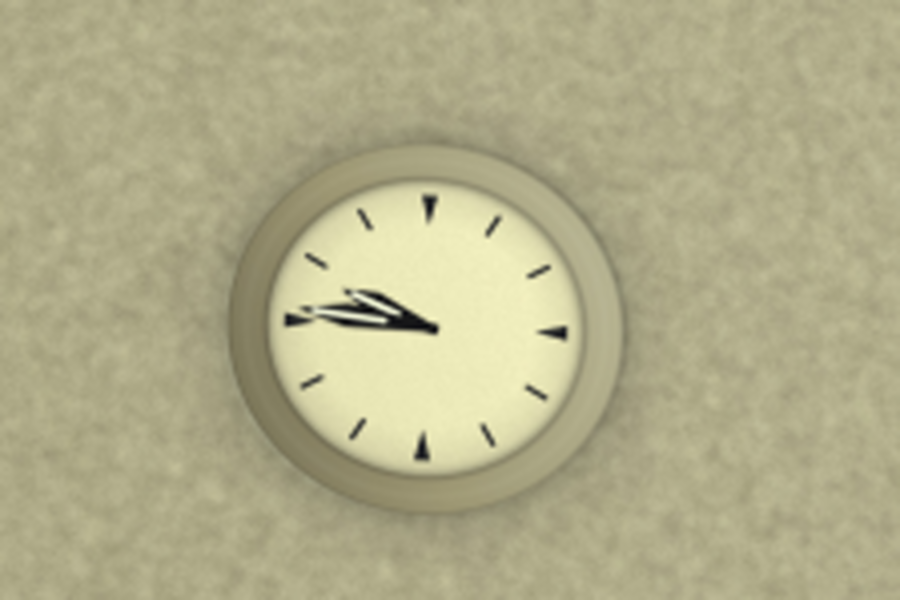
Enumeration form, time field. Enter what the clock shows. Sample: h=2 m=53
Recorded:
h=9 m=46
